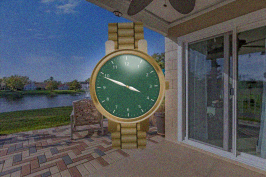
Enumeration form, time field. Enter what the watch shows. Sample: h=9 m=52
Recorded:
h=3 m=49
